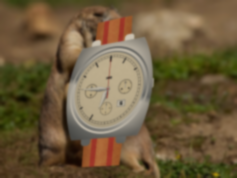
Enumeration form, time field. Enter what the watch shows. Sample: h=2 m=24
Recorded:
h=6 m=46
